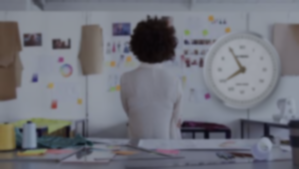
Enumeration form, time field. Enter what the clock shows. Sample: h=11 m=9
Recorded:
h=7 m=55
